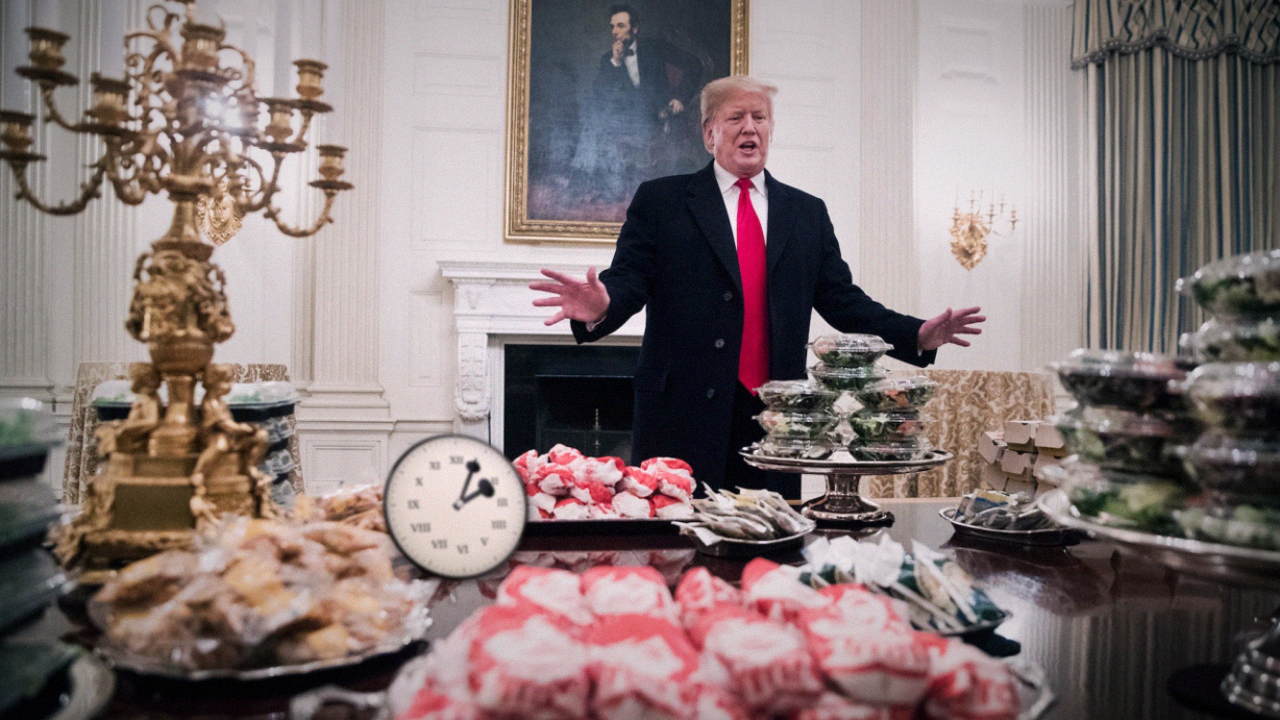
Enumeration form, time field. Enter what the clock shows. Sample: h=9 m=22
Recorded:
h=2 m=4
